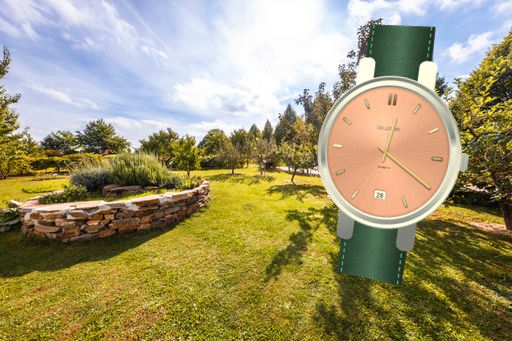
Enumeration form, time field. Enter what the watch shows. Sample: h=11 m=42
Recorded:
h=12 m=20
